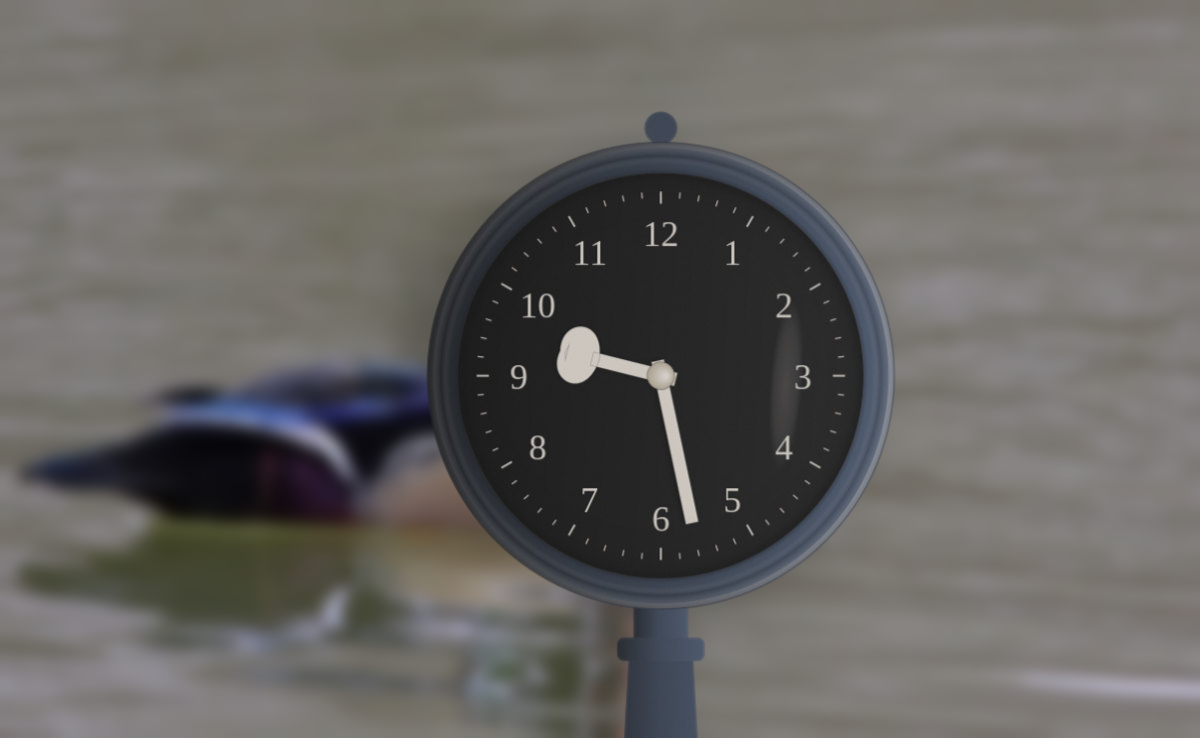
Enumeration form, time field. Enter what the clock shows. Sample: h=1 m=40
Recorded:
h=9 m=28
